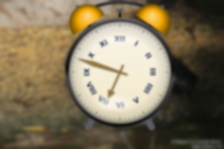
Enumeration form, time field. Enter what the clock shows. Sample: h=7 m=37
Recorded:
h=6 m=48
